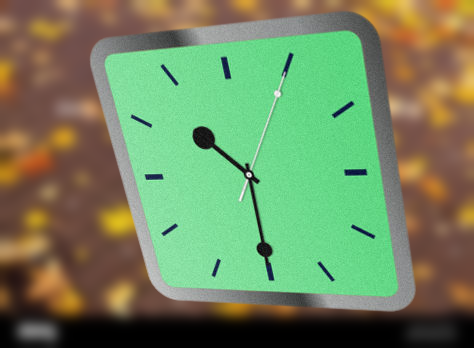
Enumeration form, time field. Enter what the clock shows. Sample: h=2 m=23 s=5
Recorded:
h=10 m=30 s=5
